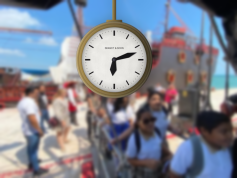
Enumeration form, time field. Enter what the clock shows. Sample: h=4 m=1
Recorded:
h=6 m=12
